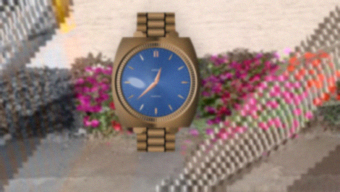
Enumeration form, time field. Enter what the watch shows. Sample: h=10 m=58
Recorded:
h=12 m=38
